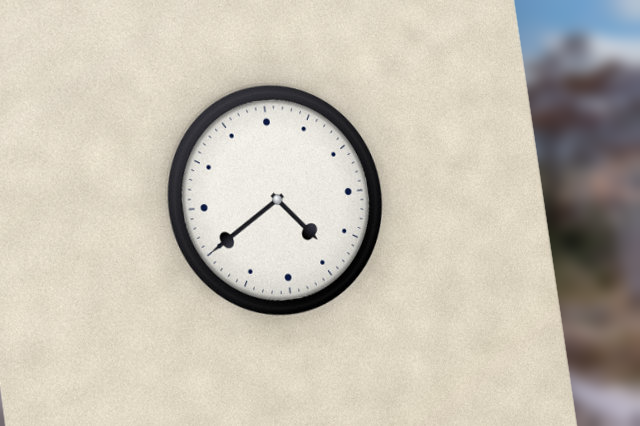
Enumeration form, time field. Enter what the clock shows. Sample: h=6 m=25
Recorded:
h=4 m=40
